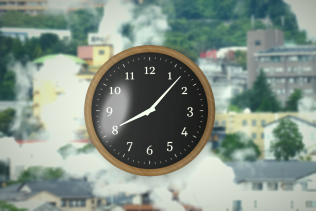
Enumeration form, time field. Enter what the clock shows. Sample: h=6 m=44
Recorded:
h=8 m=7
